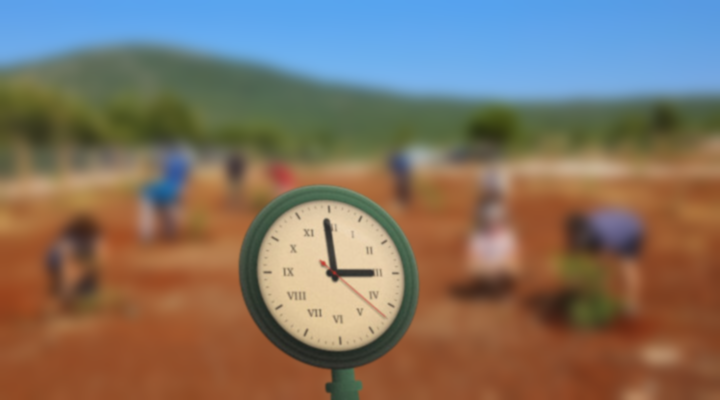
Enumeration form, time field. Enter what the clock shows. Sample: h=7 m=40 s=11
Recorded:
h=2 m=59 s=22
